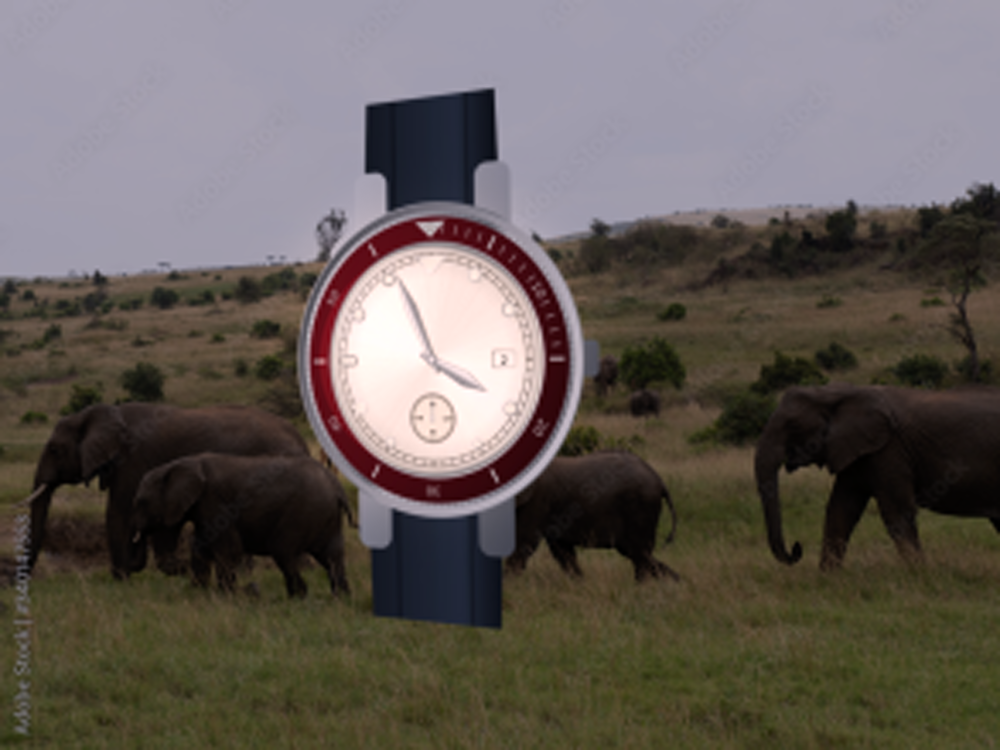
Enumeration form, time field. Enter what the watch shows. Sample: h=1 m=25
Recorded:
h=3 m=56
